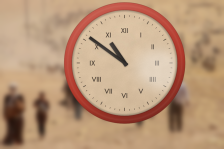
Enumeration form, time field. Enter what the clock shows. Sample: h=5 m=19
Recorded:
h=10 m=51
